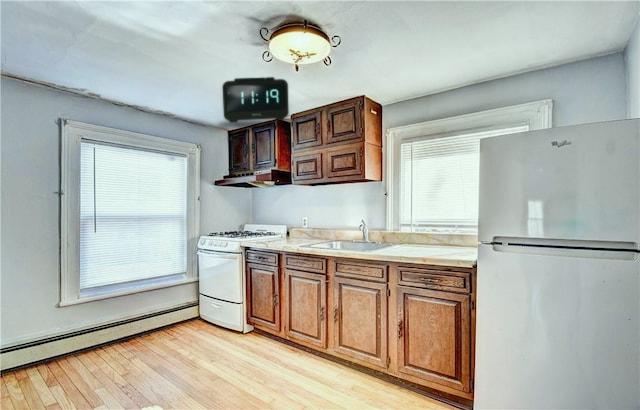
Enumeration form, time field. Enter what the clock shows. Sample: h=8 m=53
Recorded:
h=11 m=19
